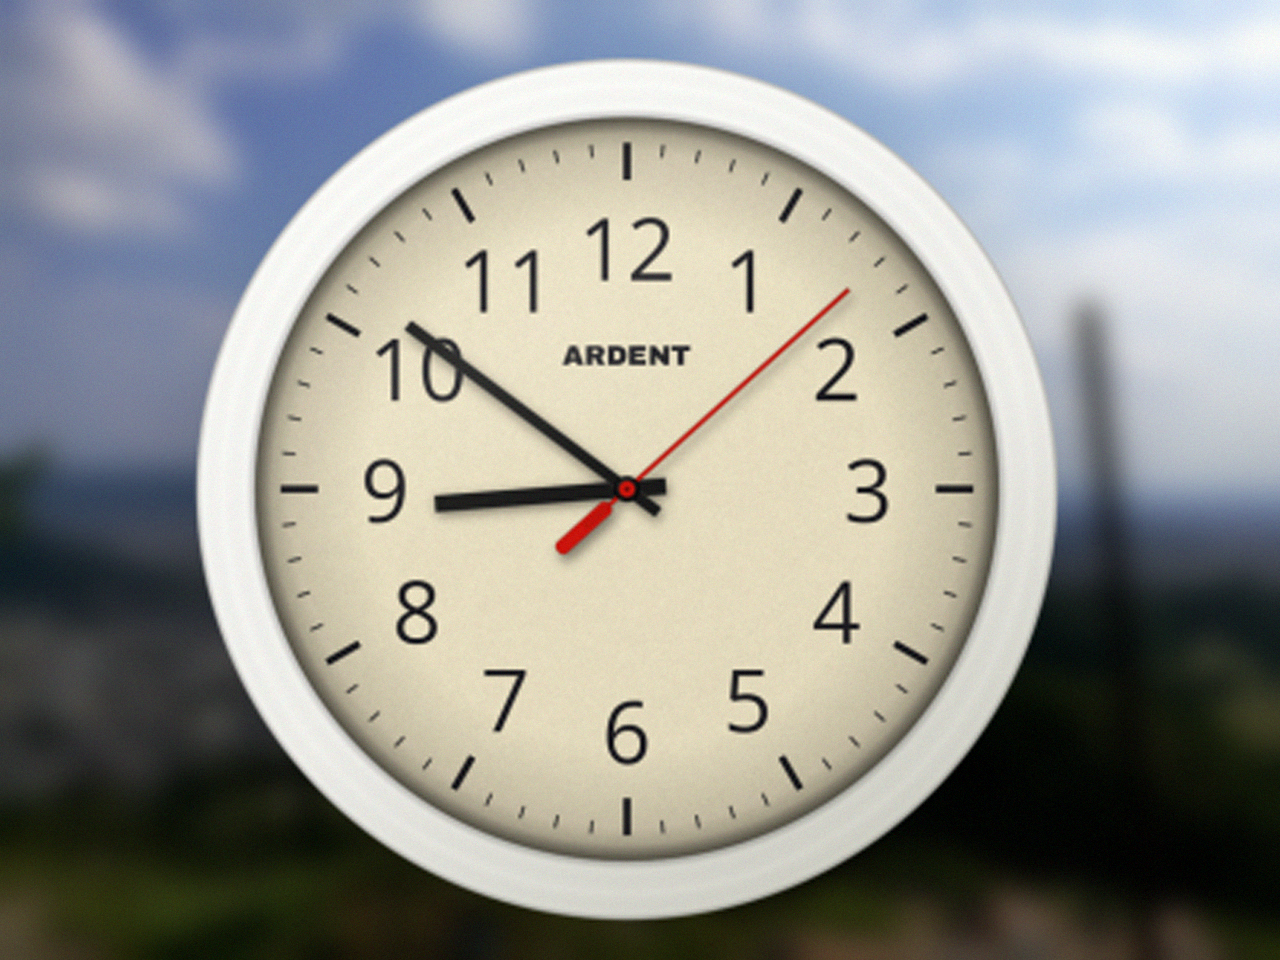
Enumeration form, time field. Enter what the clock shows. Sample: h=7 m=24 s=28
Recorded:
h=8 m=51 s=8
